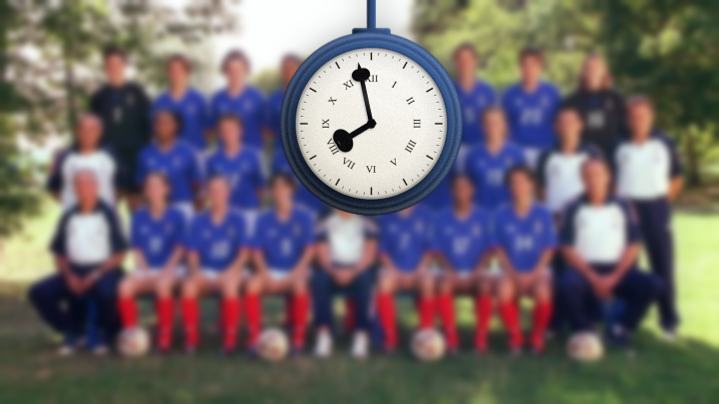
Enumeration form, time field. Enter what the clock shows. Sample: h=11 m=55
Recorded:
h=7 m=58
